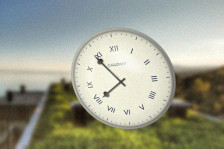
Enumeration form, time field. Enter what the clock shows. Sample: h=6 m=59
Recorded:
h=7 m=54
